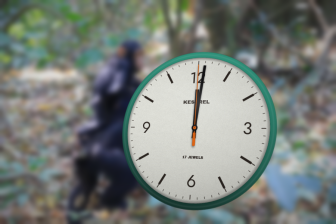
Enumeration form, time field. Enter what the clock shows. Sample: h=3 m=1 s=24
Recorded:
h=12 m=1 s=0
